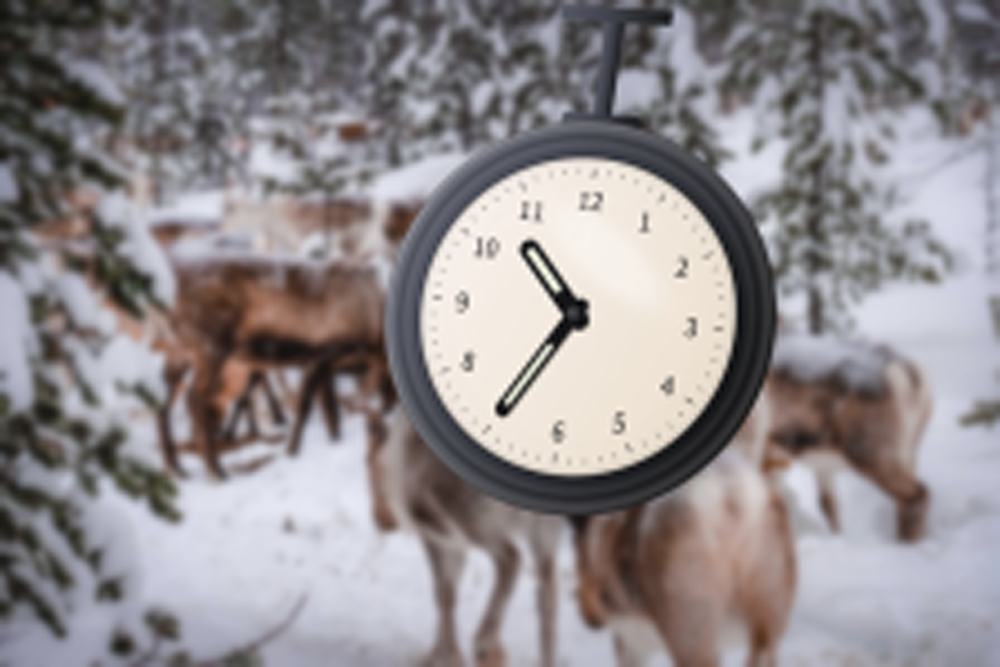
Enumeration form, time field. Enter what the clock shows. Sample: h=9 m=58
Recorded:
h=10 m=35
